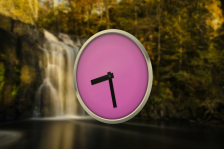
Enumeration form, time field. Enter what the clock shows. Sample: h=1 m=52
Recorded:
h=8 m=28
